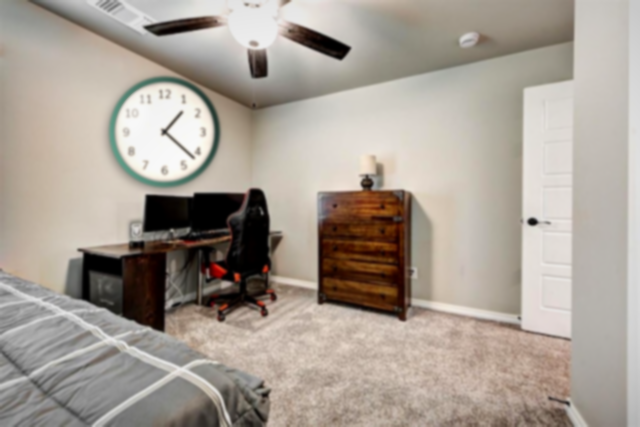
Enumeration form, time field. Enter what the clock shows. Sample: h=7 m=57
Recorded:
h=1 m=22
